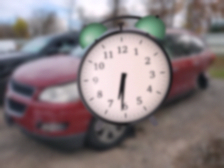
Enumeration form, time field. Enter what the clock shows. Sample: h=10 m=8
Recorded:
h=6 m=31
